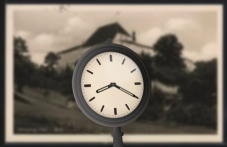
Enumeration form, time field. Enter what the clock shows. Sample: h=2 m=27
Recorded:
h=8 m=20
